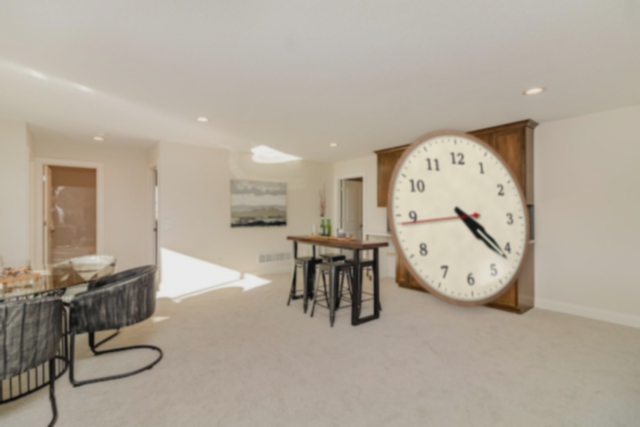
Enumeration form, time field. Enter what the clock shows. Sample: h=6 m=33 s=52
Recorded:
h=4 m=21 s=44
